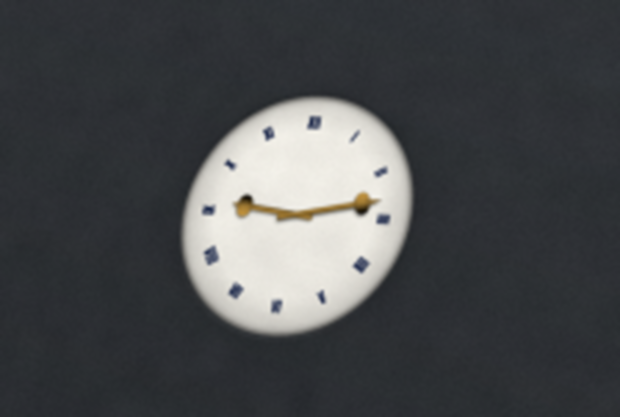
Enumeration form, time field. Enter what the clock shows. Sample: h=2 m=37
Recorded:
h=9 m=13
